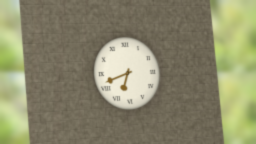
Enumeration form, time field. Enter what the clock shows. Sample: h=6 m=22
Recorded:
h=6 m=42
